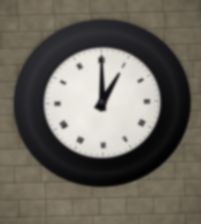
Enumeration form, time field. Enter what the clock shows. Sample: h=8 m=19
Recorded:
h=1 m=0
